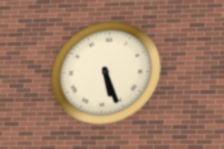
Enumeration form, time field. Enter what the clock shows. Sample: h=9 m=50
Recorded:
h=5 m=26
